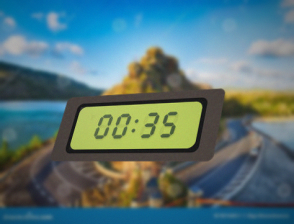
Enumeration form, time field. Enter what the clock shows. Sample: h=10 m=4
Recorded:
h=0 m=35
